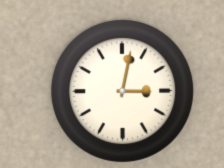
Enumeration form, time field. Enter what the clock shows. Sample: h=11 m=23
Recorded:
h=3 m=2
